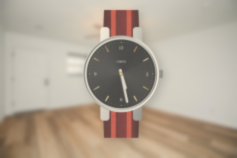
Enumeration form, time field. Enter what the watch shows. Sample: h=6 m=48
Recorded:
h=5 m=28
